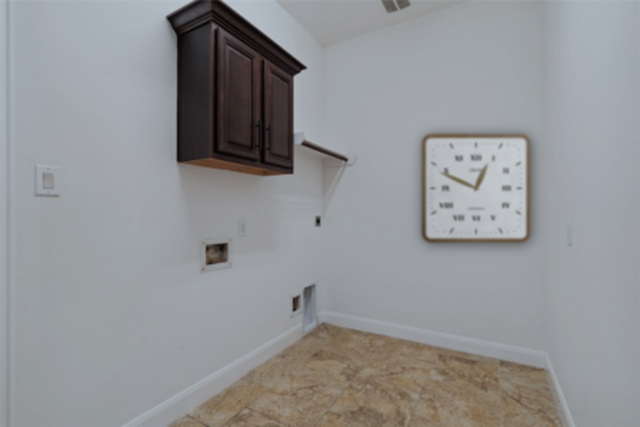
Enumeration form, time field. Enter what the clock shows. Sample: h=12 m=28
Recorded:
h=12 m=49
